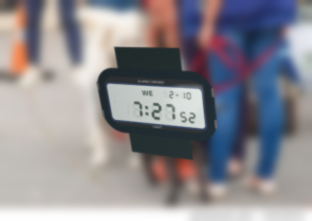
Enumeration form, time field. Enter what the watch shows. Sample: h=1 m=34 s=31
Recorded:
h=7 m=27 s=52
